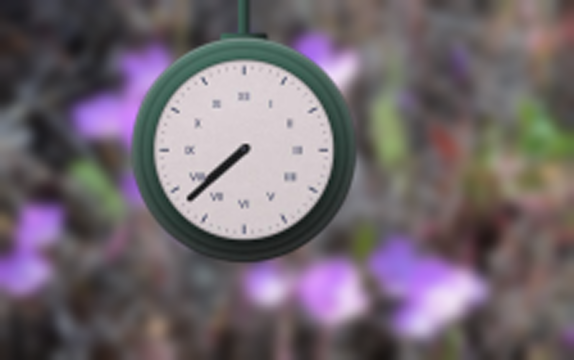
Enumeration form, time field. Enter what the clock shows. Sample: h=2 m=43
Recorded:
h=7 m=38
